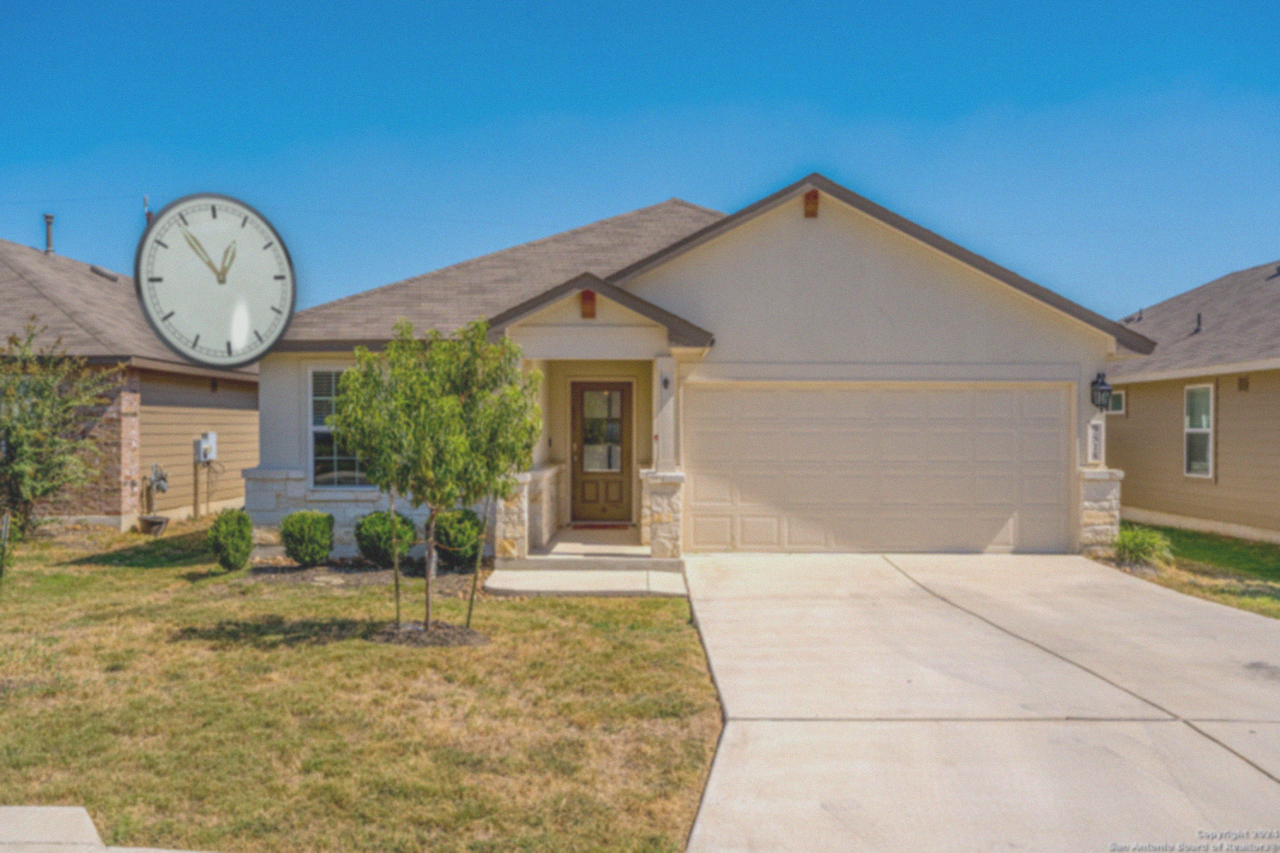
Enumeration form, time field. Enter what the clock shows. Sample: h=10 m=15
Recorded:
h=12 m=54
